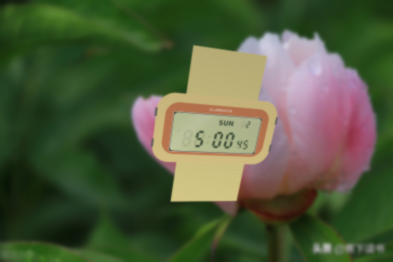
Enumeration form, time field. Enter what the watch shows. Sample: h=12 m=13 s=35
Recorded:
h=5 m=0 s=45
